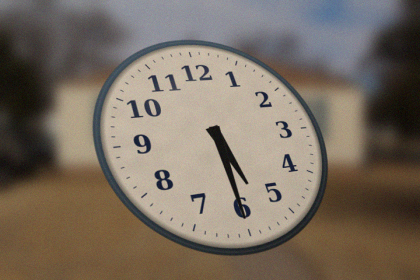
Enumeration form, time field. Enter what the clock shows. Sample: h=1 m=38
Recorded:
h=5 m=30
